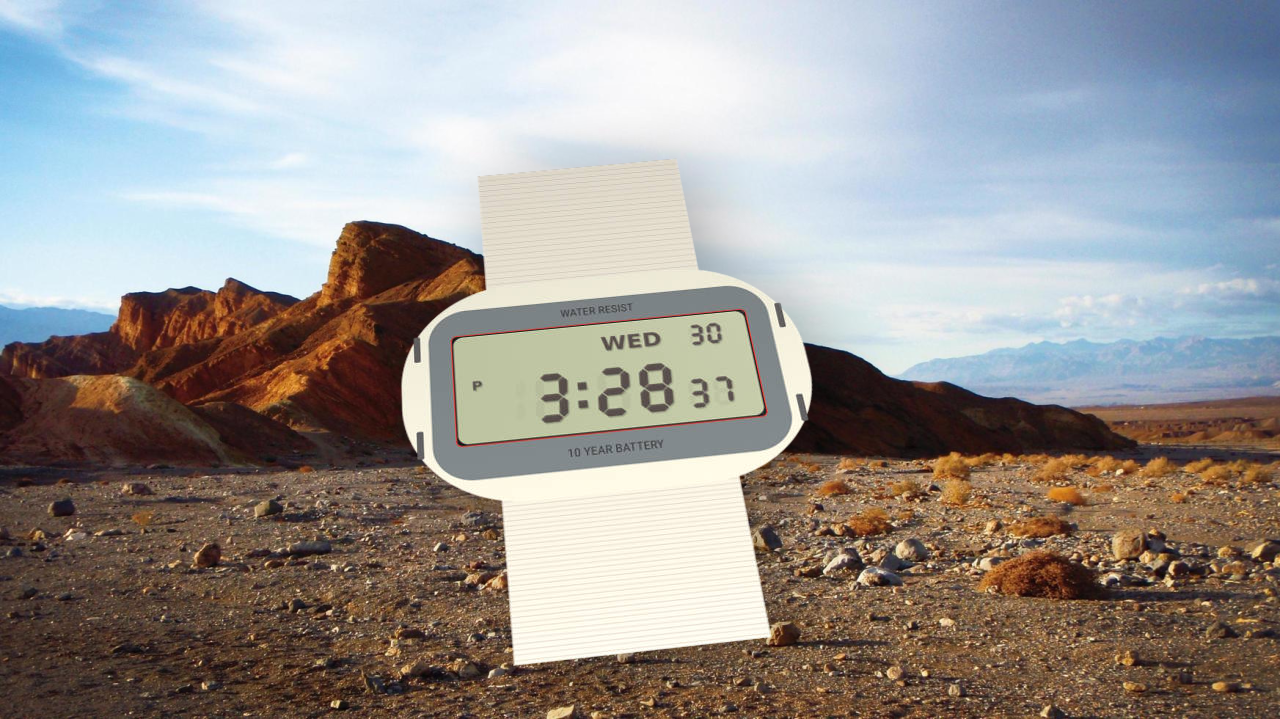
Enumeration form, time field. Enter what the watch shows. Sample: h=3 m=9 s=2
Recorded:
h=3 m=28 s=37
